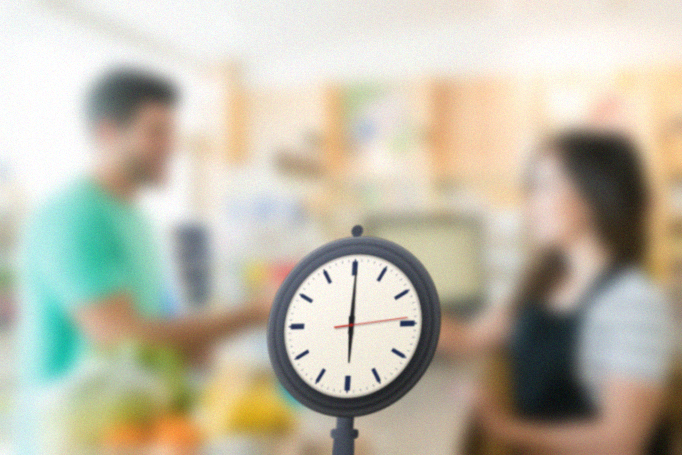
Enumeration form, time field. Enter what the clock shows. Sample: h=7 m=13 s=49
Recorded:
h=6 m=0 s=14
